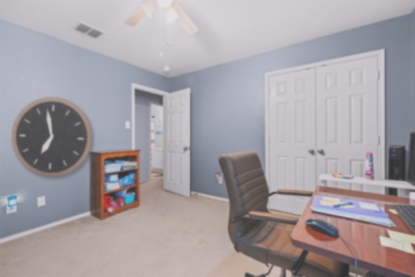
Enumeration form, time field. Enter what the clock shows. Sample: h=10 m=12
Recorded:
h=6 m=58
